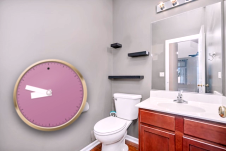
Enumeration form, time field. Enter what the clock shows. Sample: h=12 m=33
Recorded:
h=8 m=48
